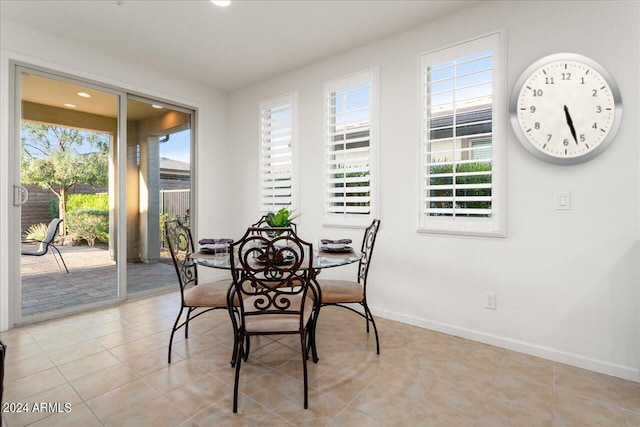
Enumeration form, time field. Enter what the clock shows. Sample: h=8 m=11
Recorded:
h=5 m=27
